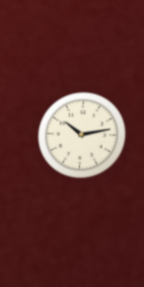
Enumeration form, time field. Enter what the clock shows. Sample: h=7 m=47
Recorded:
h=10 m=13
